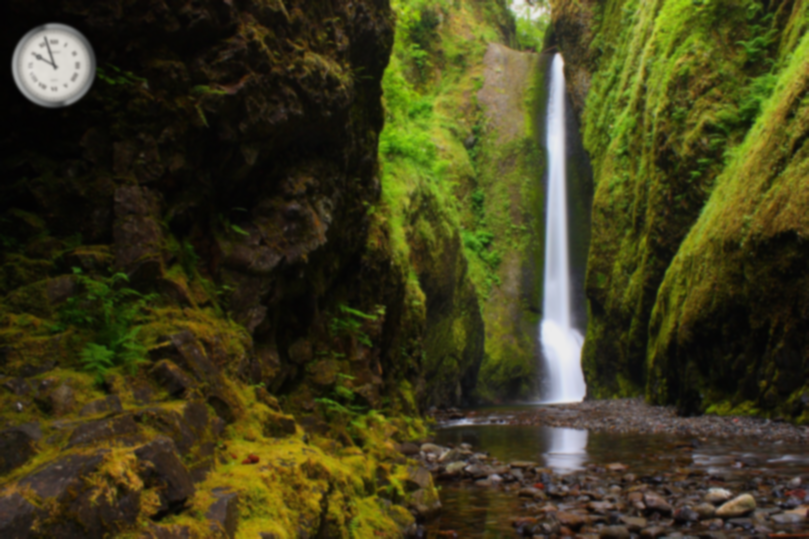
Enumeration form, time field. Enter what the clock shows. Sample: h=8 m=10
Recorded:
h=9 m=57
